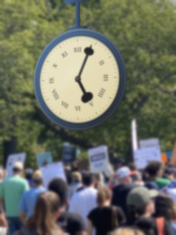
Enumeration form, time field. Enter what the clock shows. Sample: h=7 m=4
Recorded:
h=5 m=4
